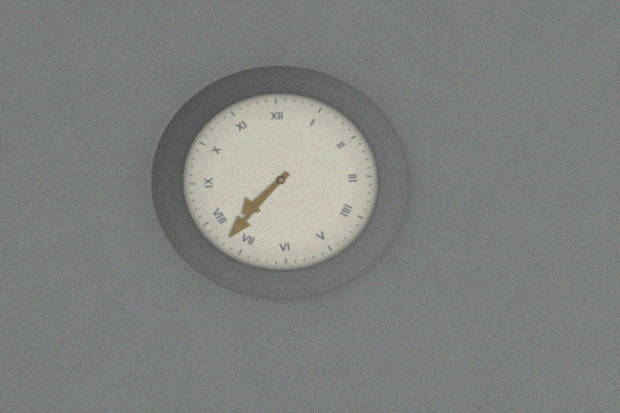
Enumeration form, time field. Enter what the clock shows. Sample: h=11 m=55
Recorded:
h=7 m=37
